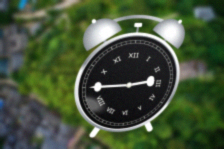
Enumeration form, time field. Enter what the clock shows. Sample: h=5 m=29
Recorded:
h=2 m=45
